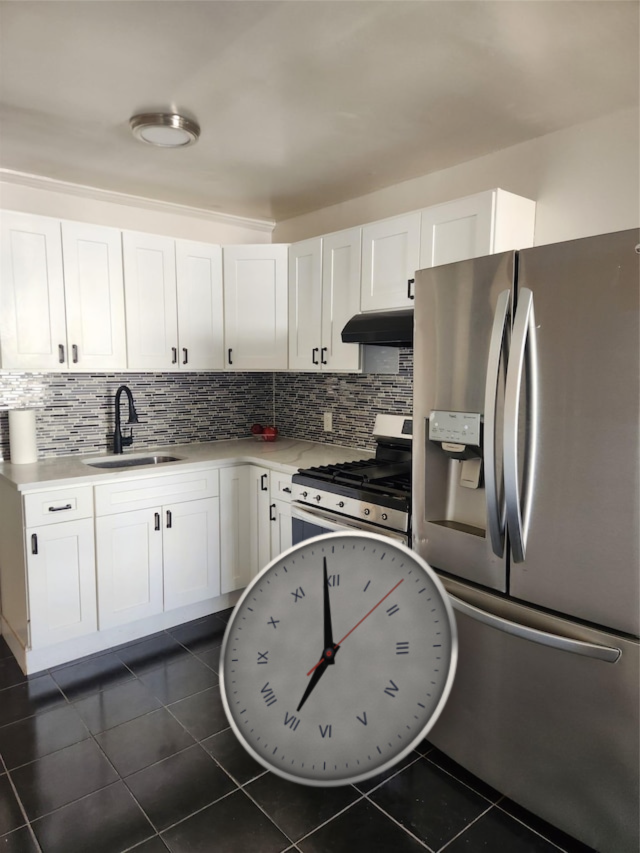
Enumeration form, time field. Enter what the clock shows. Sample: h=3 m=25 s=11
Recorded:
h=6 m=59 s=8
